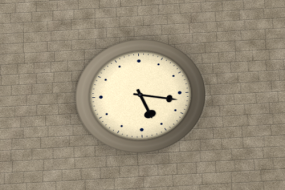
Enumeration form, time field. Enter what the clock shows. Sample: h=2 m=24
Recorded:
h=5 m=17
